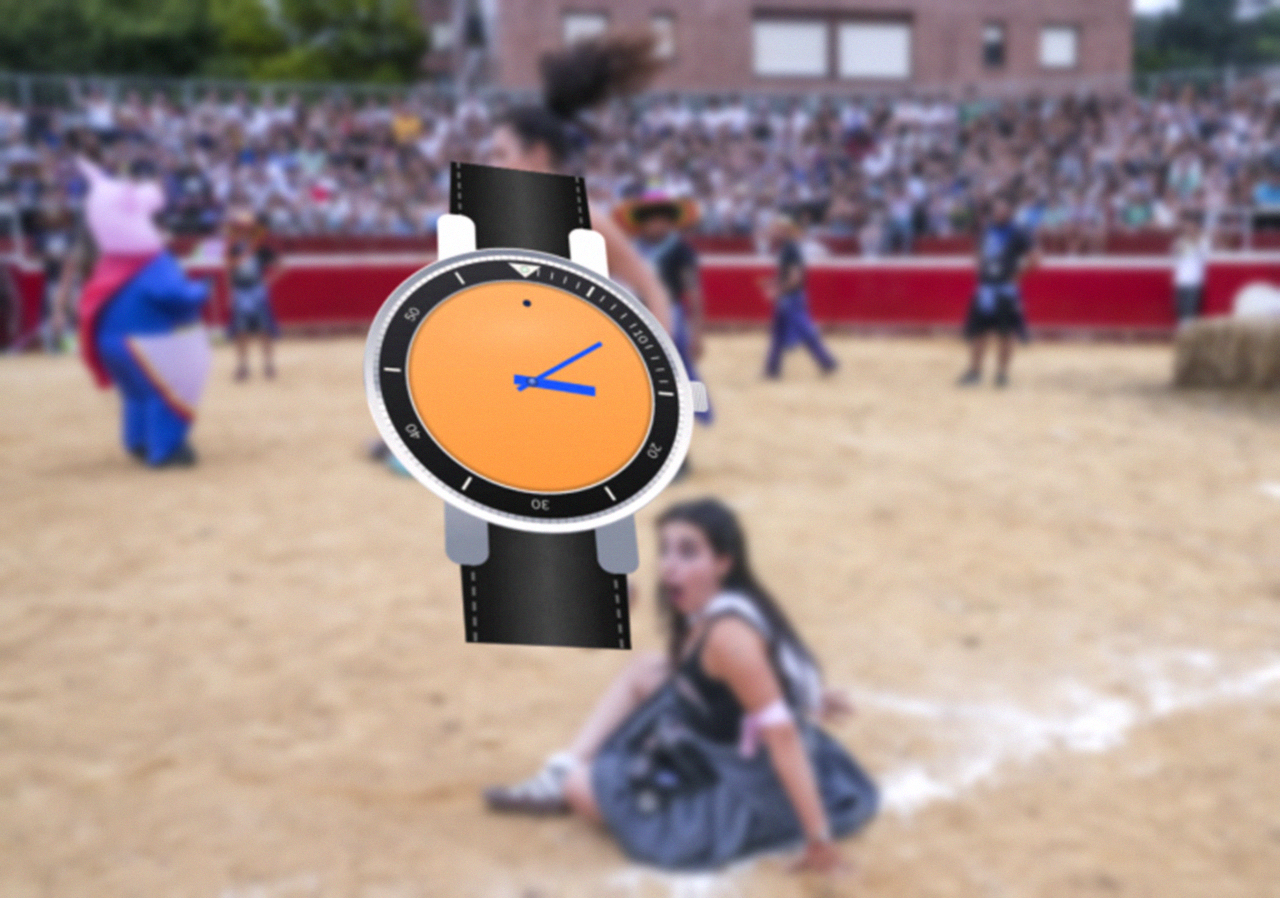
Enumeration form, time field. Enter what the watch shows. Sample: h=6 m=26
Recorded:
h=3 m=9
